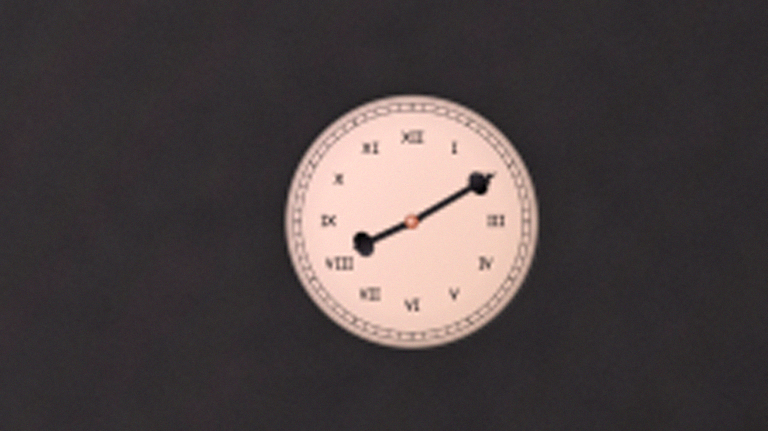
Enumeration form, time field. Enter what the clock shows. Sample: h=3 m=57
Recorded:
h=8 m=10
